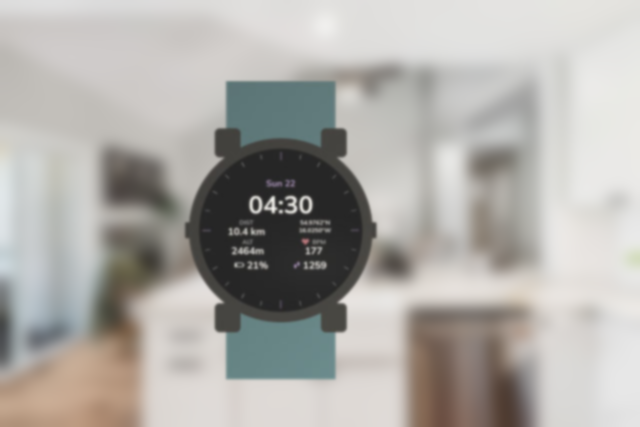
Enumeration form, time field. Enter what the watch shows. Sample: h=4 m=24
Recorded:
h=4 m=30
